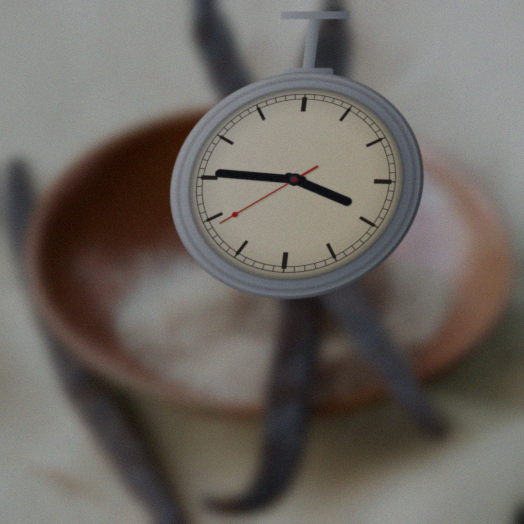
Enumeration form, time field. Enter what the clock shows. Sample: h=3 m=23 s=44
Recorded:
h=3 m=45 s=39
